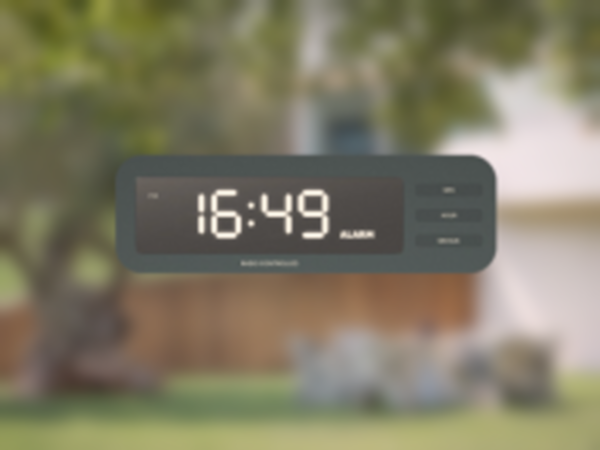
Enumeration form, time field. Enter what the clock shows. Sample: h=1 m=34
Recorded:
h=16 m=49
